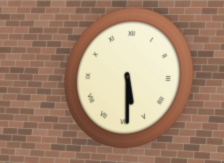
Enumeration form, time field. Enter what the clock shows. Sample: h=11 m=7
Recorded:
h=5 m=29
